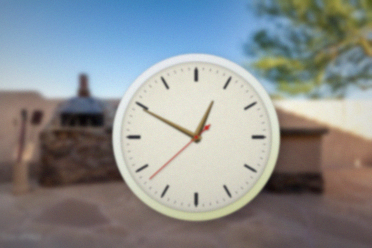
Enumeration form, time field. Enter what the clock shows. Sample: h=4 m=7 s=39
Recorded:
h=12 m=49 s=38
